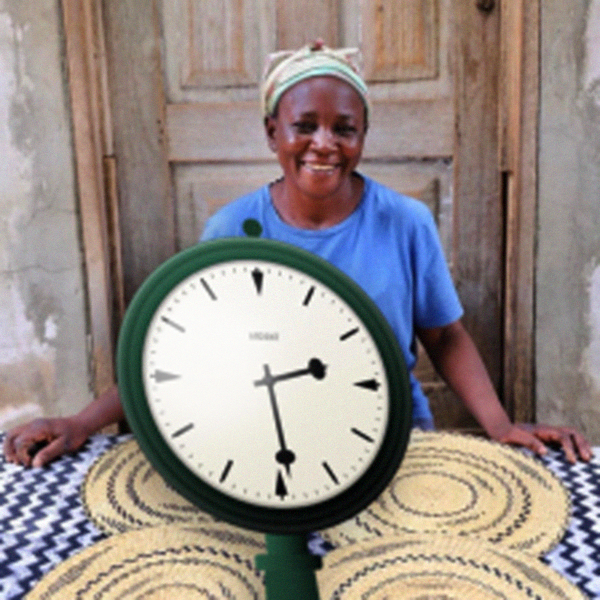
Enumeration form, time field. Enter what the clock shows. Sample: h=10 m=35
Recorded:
h=2 m=29
